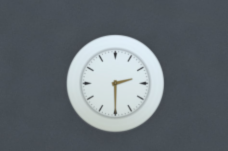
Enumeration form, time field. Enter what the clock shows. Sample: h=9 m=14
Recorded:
h=2 m=30
